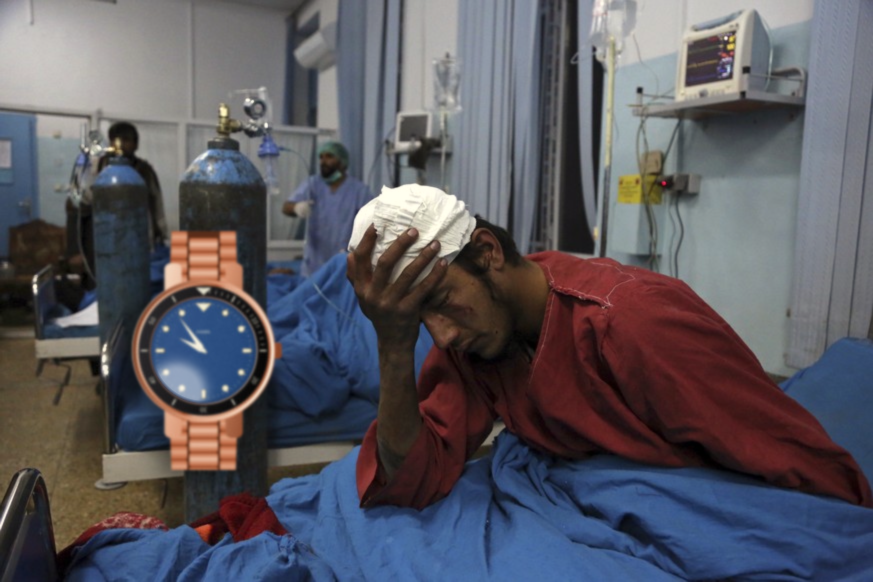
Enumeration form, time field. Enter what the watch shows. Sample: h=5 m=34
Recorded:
h=9 m=54
